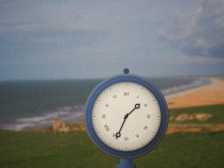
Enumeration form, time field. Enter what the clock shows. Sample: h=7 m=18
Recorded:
h=1 m=34
